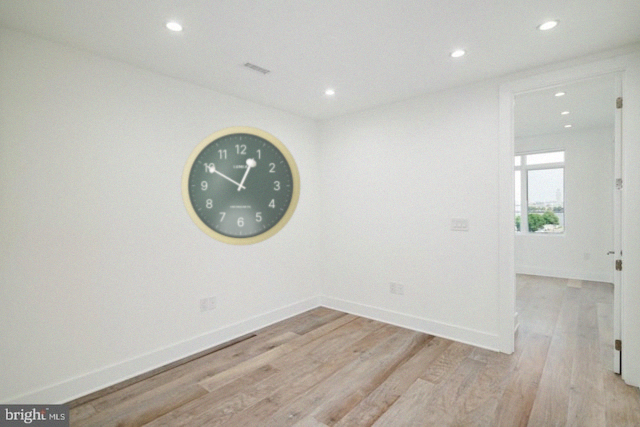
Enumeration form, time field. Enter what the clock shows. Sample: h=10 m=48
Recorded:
h=12 m=50
